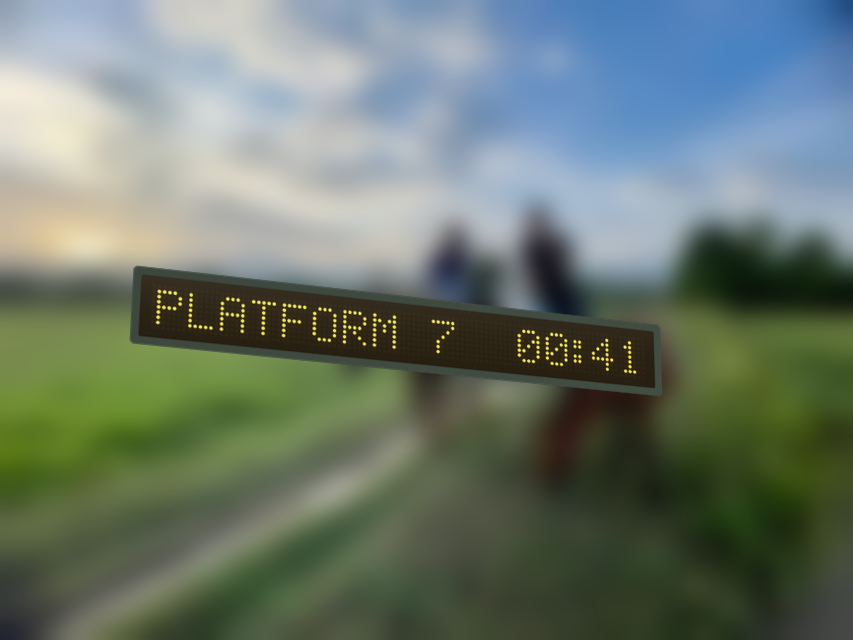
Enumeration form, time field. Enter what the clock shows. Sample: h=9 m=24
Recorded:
h=0 m=41
